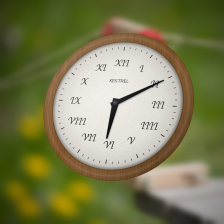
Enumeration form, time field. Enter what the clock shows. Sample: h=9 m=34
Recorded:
h=6 m=10
